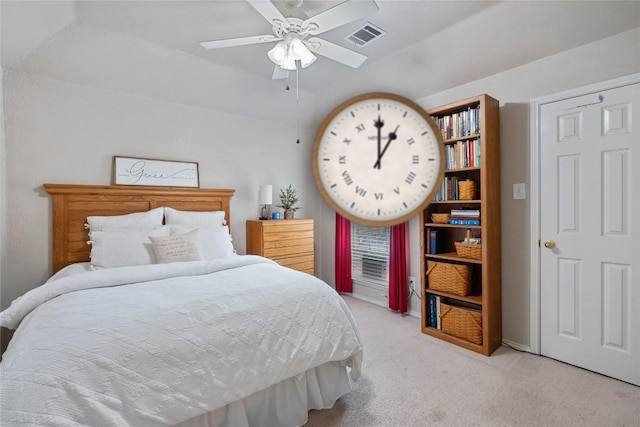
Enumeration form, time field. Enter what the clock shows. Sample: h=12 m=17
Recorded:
h=1 m=0
